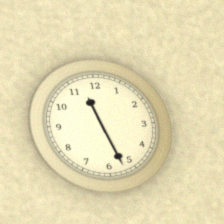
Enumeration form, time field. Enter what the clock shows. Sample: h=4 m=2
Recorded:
h=11 m=27
